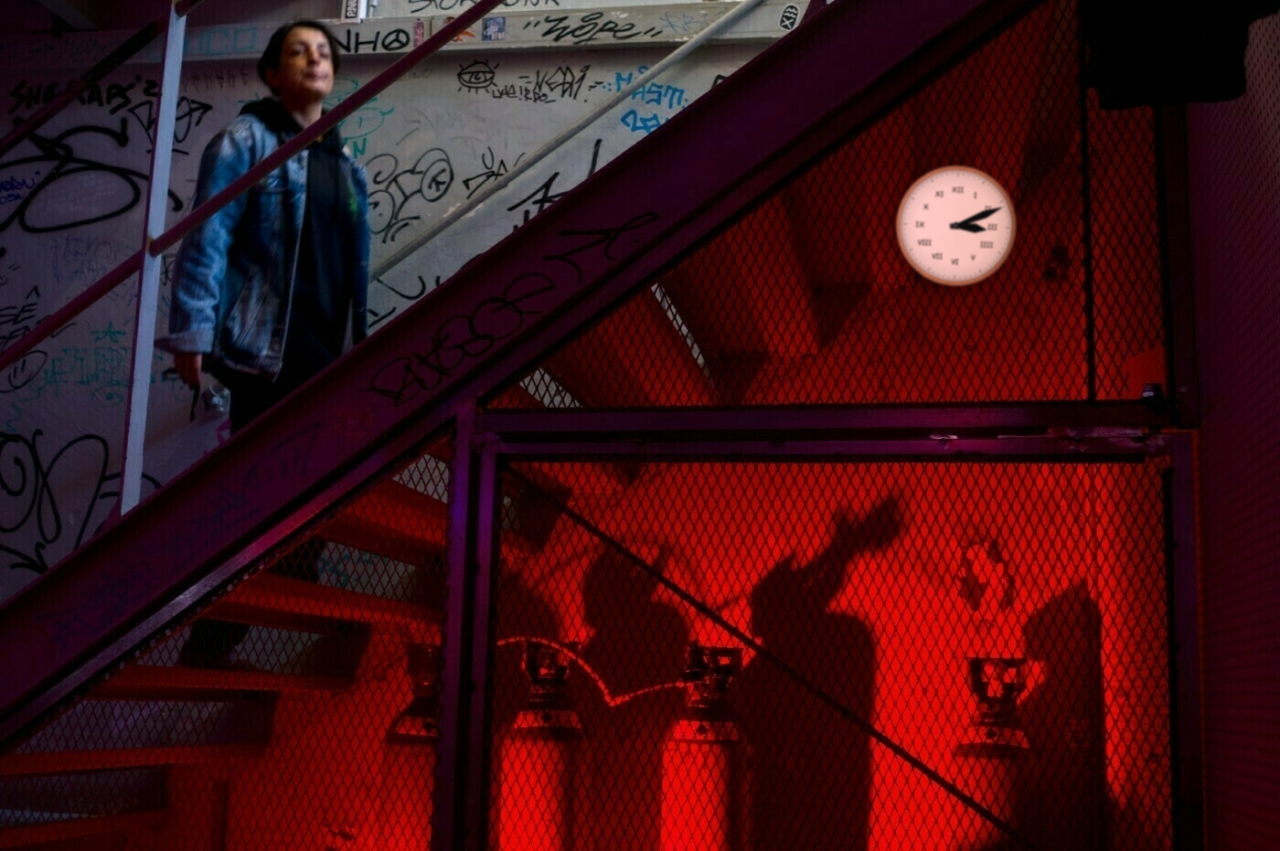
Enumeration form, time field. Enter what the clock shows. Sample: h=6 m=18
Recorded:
h=3 m=11
